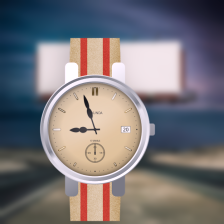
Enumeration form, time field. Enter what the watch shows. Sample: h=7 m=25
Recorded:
h=8 m=57
